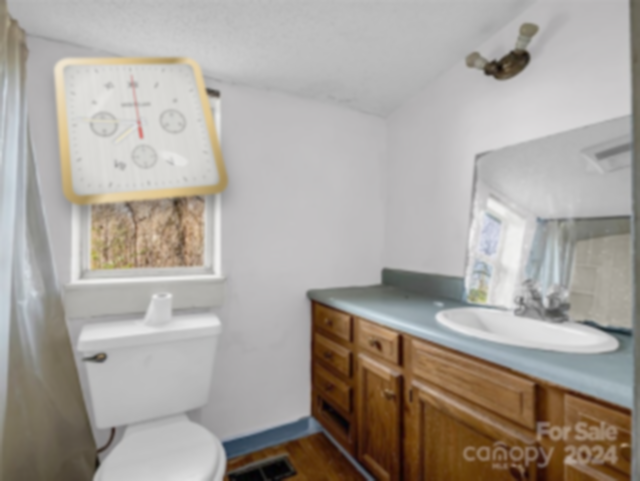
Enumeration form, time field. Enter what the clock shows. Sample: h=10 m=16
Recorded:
h=7 m=46
